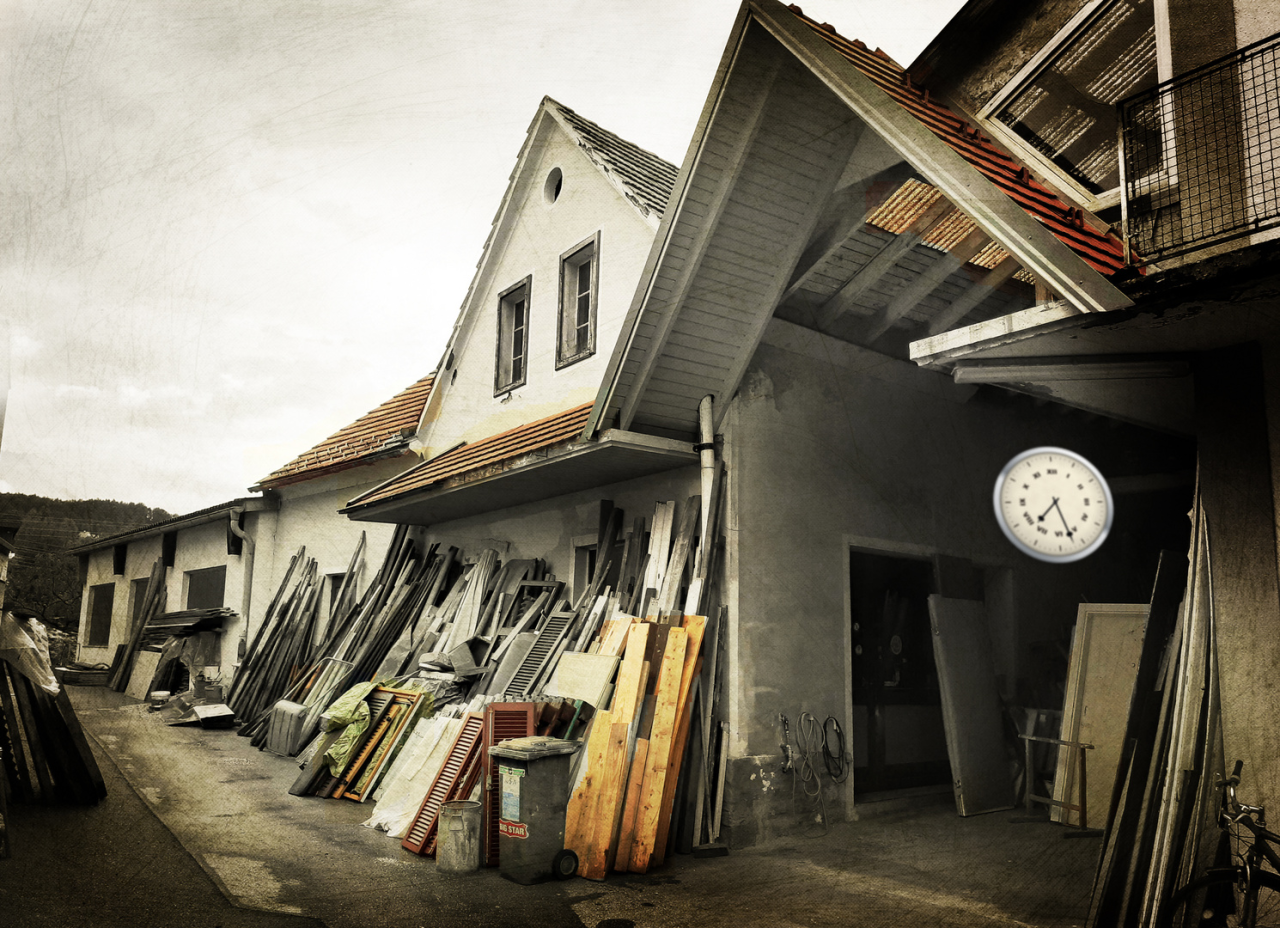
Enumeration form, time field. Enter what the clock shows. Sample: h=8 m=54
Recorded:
h=7 m=27
